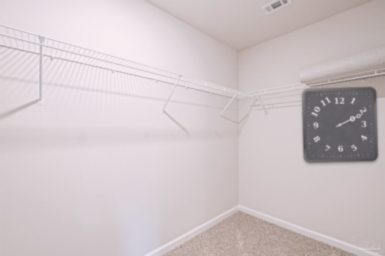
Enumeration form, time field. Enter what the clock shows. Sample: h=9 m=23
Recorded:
h=2 m=11
